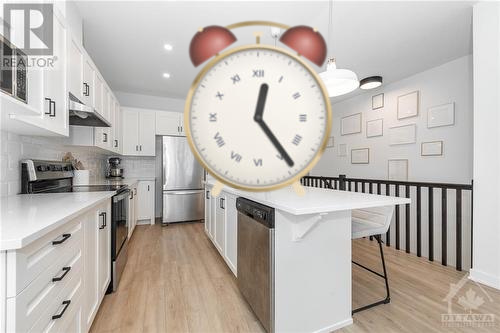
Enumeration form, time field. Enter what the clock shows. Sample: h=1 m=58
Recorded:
h=12 m=24
